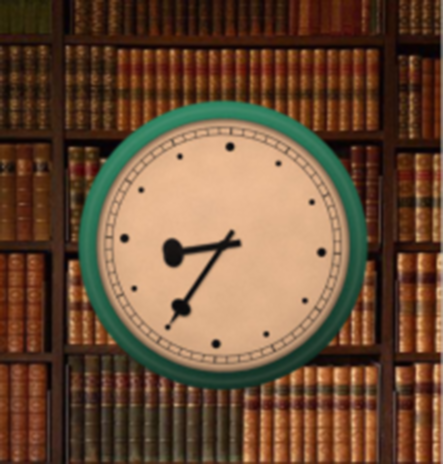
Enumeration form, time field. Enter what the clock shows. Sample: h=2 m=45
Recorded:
h=8 m=35
